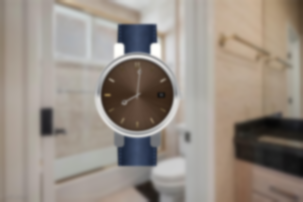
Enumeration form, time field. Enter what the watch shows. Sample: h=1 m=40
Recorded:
h=8 m=1
